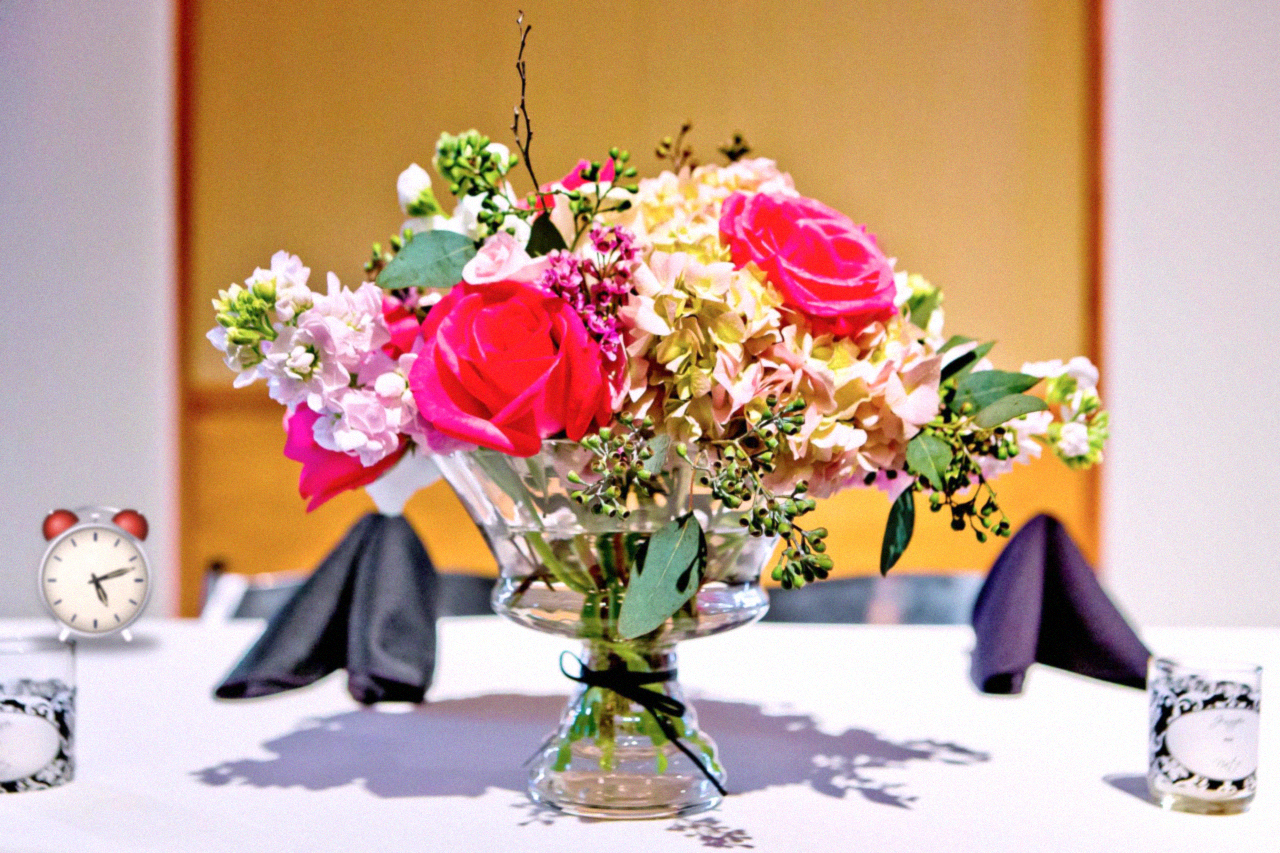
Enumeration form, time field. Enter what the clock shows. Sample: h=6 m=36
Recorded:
h=5 m=12
